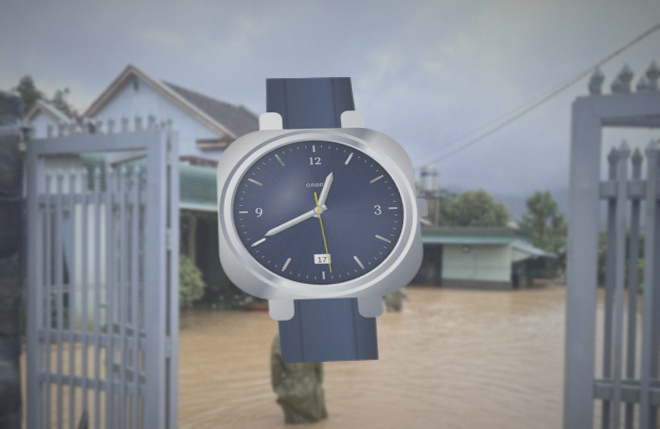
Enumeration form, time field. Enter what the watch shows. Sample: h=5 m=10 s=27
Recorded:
h=12 m=40 s=29
